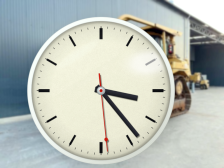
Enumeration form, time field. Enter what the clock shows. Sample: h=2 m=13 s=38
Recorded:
h=3 m=23 s=29
